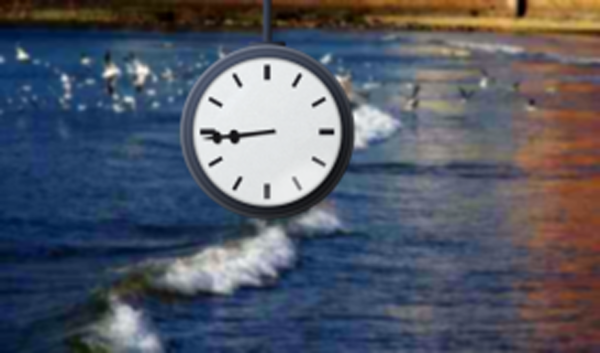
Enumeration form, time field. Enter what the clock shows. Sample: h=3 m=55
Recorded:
h=8 m=44
